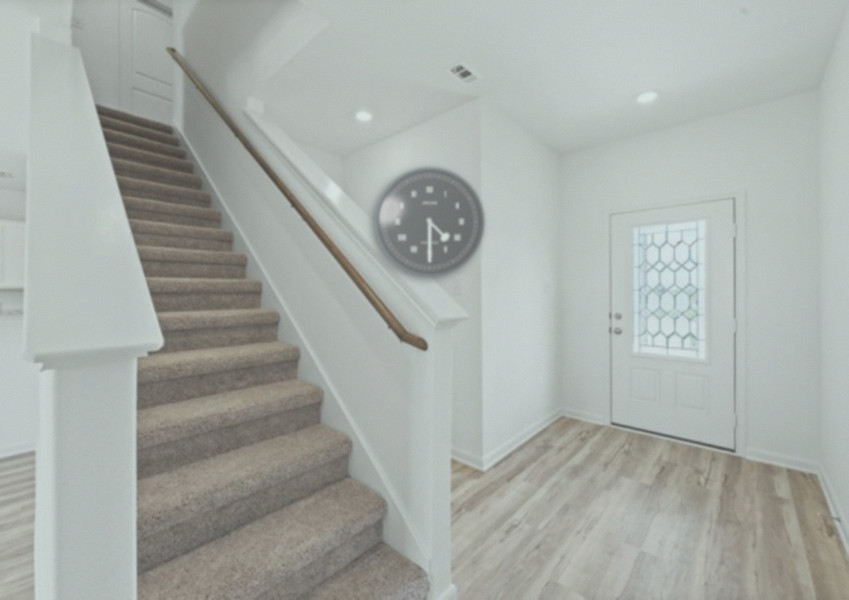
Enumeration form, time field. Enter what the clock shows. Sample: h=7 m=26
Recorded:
h=4 m=30
